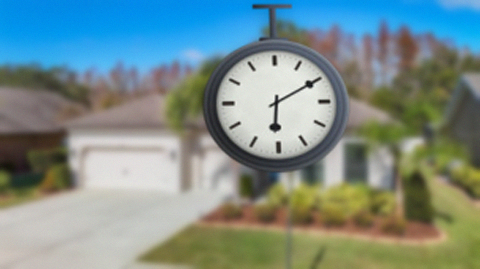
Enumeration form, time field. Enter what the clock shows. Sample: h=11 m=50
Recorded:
h=6 m=10
